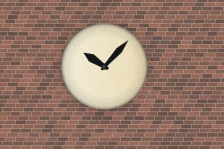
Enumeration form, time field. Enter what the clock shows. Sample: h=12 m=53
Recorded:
h=10 m=7
